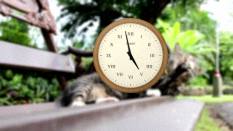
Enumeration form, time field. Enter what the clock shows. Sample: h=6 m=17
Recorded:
h=4 m=58
